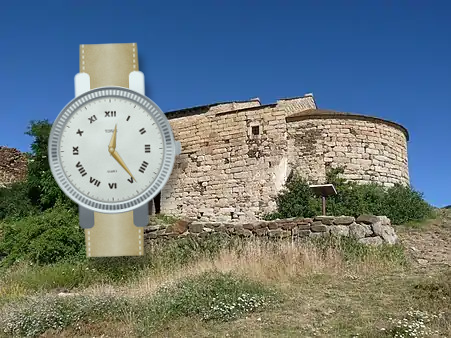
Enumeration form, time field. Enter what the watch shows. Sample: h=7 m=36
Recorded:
h=12 m=24
